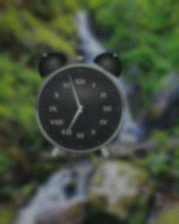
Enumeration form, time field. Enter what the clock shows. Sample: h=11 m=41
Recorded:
h=6 m=57
